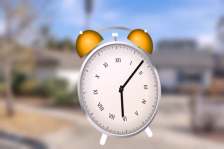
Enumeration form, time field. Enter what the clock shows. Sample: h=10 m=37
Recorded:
h=6 m=8
